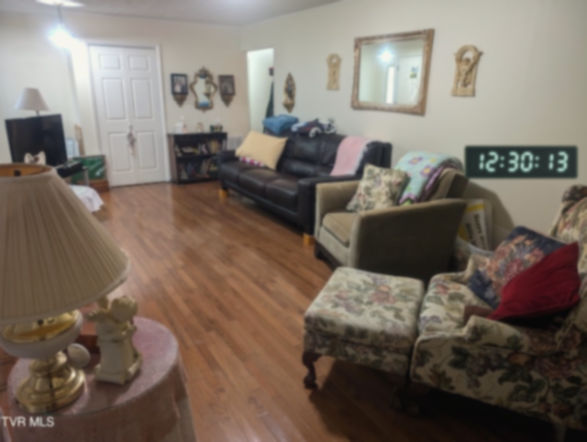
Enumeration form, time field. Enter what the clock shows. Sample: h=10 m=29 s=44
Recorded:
h=12 m=30 s=13
